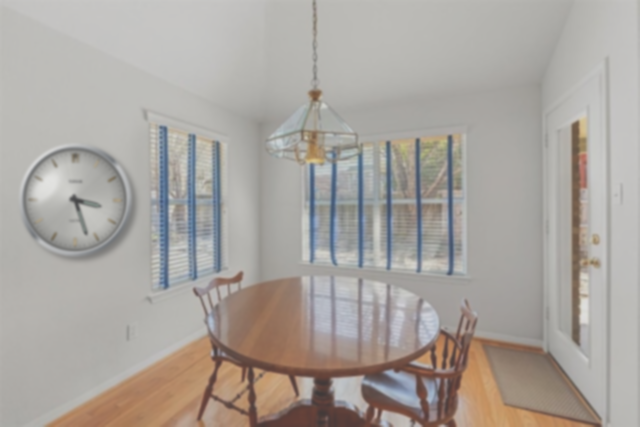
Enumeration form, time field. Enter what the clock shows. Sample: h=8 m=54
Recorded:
h=3 m=27
